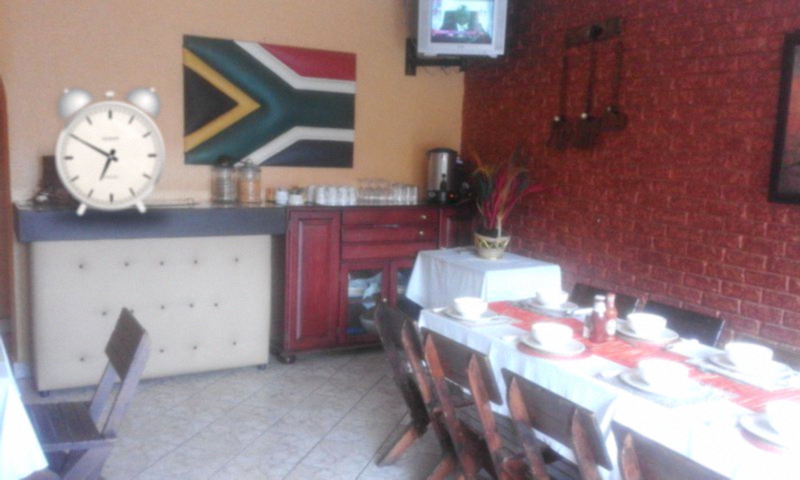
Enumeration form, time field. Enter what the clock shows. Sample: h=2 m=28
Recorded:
h=6 m=50
